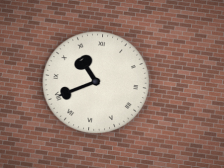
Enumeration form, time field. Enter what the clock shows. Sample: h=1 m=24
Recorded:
h=10 m=40
